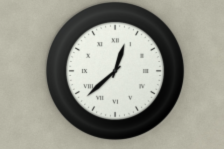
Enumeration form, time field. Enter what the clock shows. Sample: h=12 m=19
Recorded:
h=12 m=38
